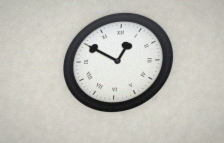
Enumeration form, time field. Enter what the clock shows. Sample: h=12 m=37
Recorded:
h=12 m=50
